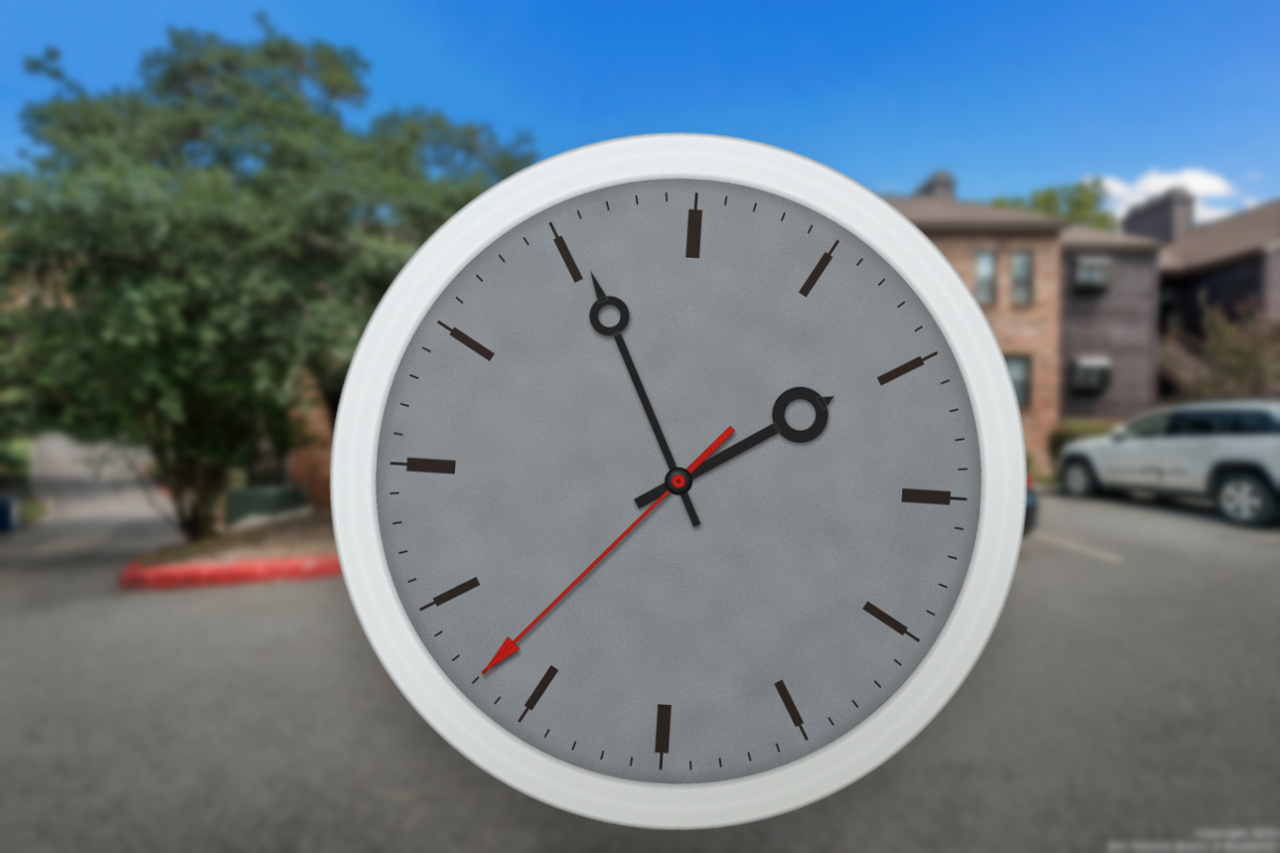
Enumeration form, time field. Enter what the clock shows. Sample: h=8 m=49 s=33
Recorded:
h=1 m=55 s=37
